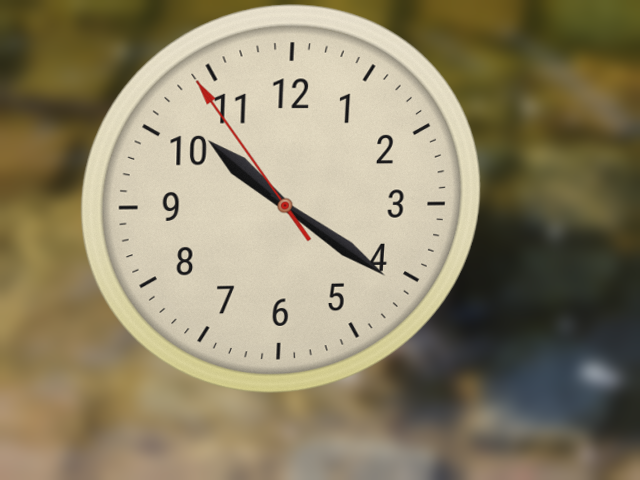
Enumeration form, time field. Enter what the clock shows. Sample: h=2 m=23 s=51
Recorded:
h=10 m=20 s=54
